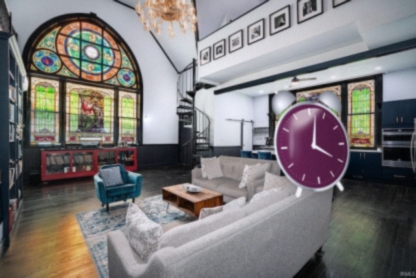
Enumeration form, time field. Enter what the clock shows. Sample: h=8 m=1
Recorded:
h=4 m=2
